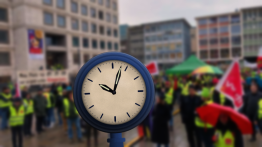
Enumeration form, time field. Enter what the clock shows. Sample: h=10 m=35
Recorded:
h=10 m=3
